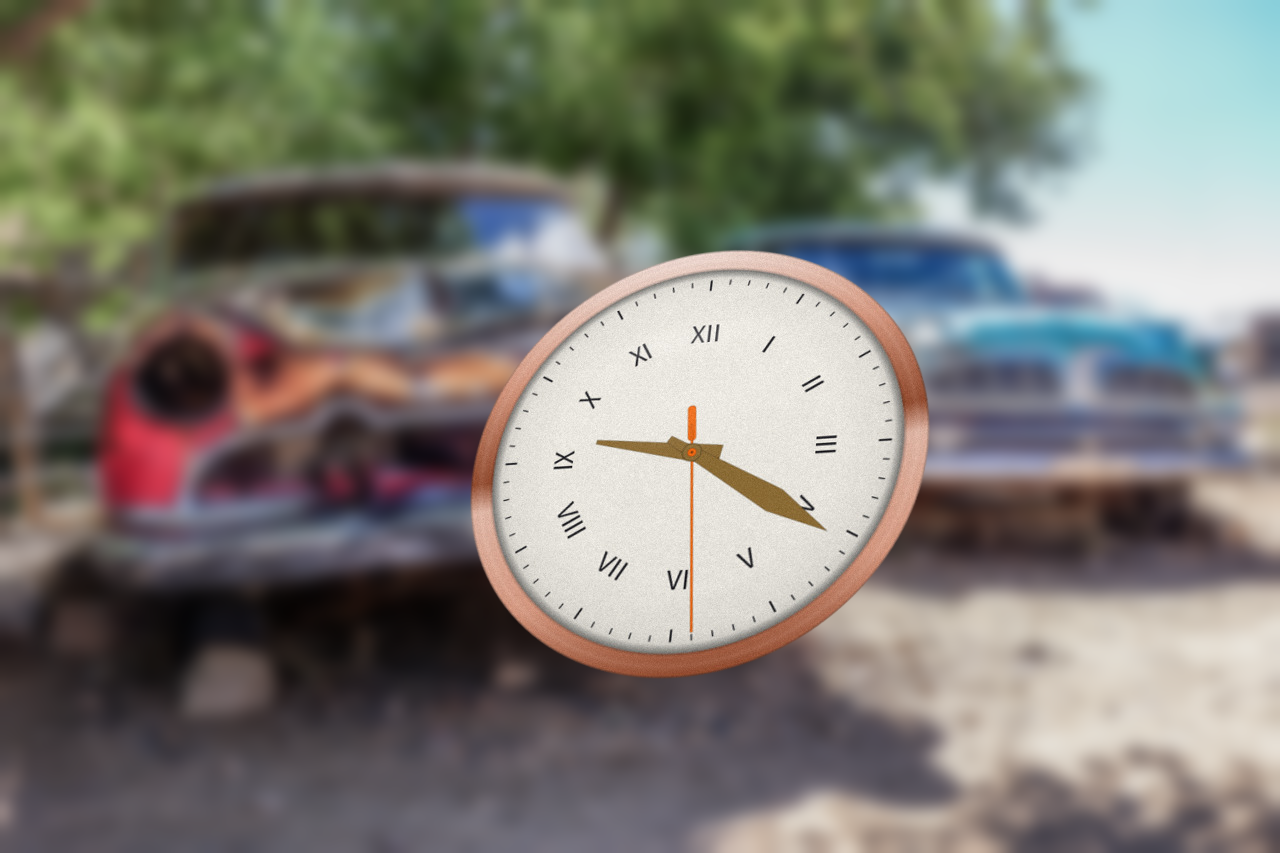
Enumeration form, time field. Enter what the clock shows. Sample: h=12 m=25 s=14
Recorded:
h=9 m=20 s=29
